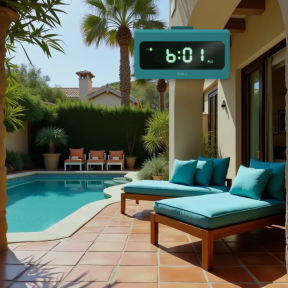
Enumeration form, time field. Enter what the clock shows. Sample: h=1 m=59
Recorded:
h=6 m=1
